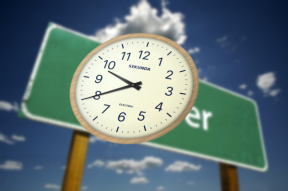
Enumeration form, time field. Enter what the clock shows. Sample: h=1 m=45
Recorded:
h=9 m=40
